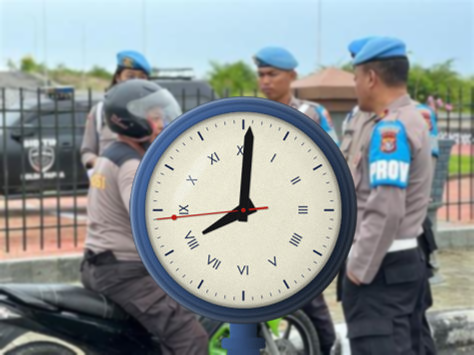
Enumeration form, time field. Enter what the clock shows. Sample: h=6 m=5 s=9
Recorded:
h=8 m=0 s=44
